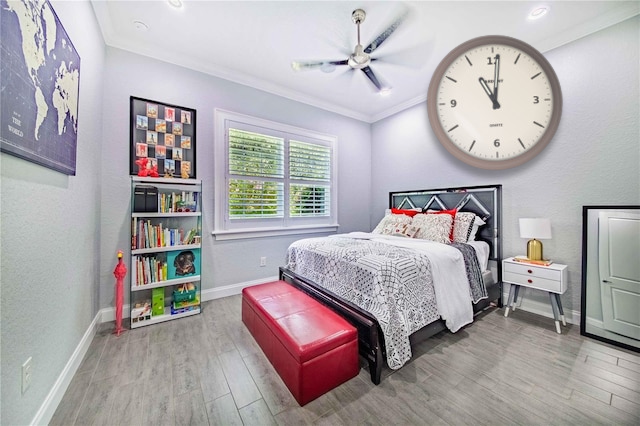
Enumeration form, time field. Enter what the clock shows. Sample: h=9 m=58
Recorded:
h=11 m=1
